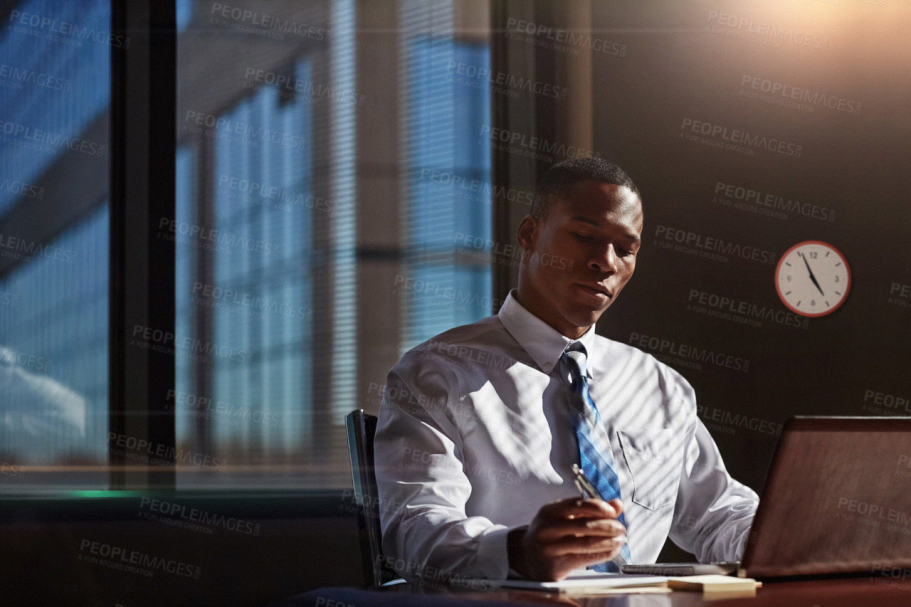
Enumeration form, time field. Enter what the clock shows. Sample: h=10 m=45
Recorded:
h=4 m=56
